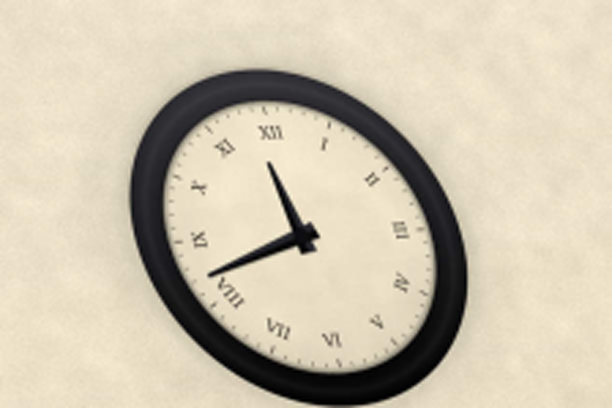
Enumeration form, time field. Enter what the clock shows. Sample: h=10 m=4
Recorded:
h=11 m=42
